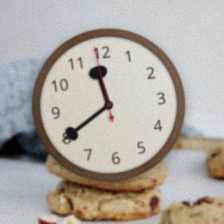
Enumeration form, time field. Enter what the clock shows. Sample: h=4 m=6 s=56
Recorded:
h=11 m=39 s=59
